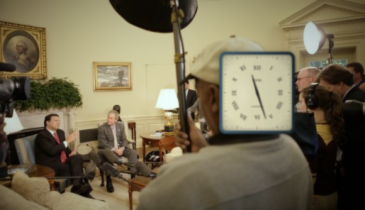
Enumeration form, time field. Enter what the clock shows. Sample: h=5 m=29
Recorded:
h=11 m=27
